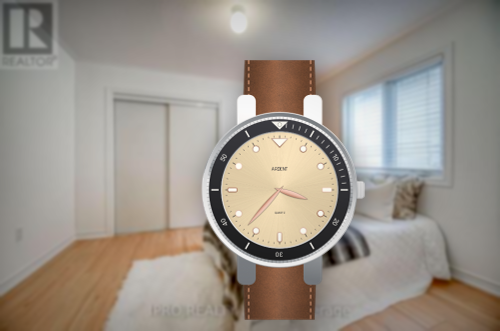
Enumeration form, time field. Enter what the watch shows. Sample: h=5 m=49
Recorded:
h=3 m=37
